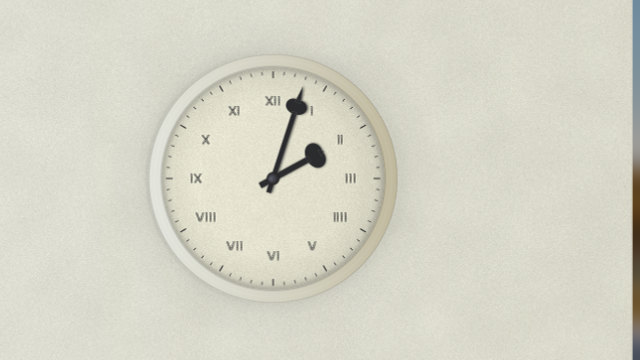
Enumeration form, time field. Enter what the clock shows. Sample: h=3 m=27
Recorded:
h=2 m=3
